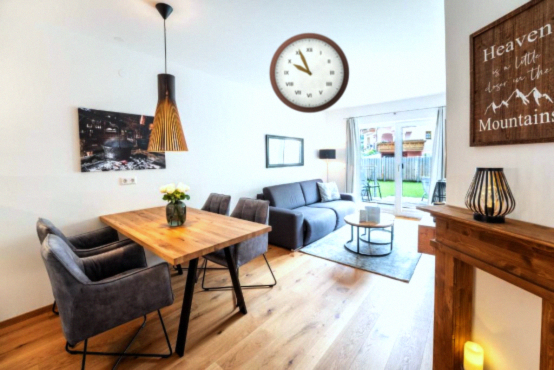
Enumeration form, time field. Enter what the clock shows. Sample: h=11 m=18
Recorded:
h=9 m=56
